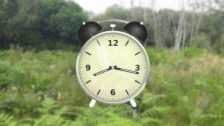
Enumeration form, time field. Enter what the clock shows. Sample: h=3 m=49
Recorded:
h=8 m=17
